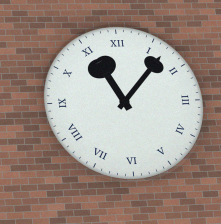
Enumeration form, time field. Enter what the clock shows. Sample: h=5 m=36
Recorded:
h=11 m=7
